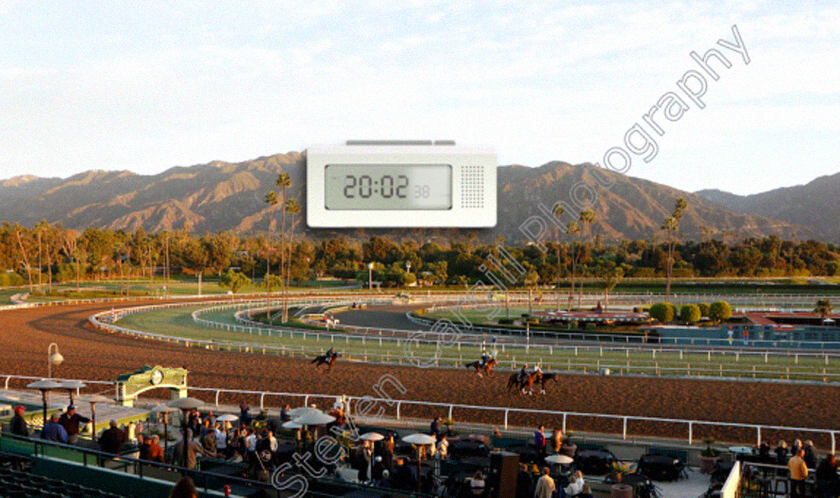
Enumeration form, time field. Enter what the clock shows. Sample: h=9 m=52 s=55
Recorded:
h=20 m=2 s=38
